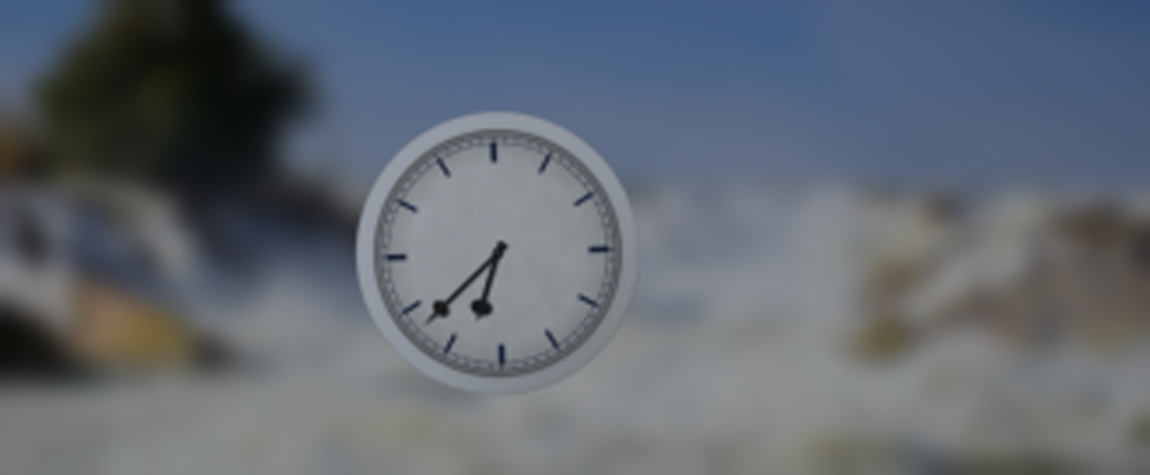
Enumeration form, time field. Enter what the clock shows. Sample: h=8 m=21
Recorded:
h=6 m=38
